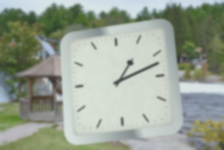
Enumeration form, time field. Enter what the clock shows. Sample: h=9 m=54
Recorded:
h=1 m=12
